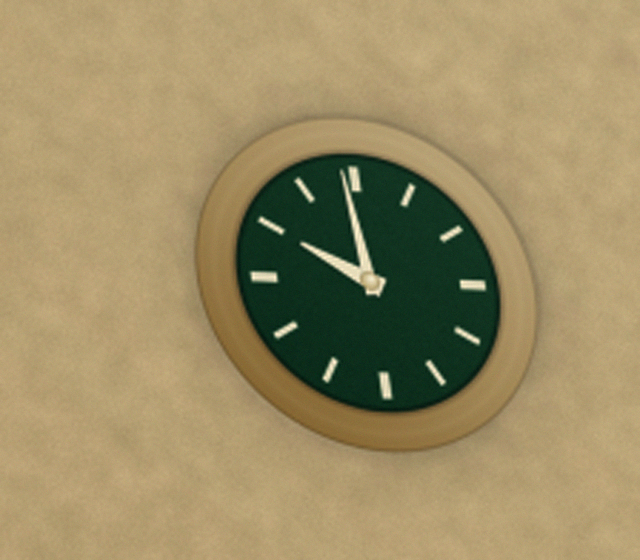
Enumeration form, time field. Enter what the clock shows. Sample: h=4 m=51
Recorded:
h=9 m=59
